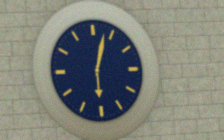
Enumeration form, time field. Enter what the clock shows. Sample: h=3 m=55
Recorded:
h=6 m=3
